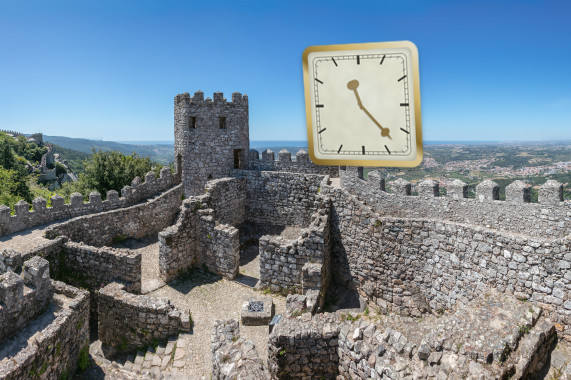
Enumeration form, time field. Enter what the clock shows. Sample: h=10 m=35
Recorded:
h=11 m=23
